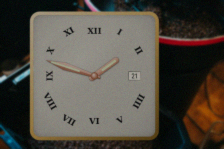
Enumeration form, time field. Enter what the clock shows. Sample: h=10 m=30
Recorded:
h=1 m=48
